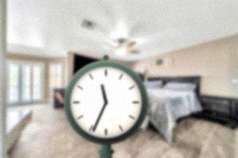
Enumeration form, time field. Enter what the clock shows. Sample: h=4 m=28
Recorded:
h=11 m=34
